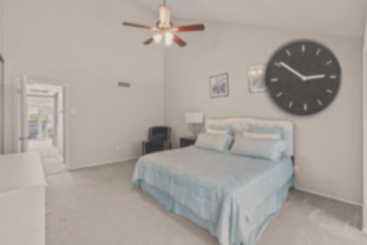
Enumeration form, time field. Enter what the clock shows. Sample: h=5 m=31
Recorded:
h=2 m=51
